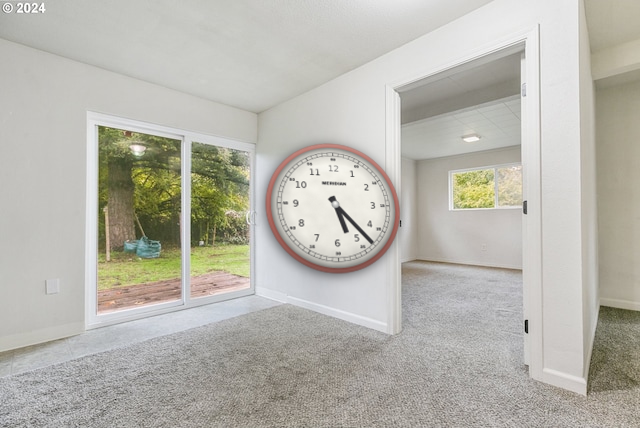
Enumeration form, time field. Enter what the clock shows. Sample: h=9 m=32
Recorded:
h=5 m=23
